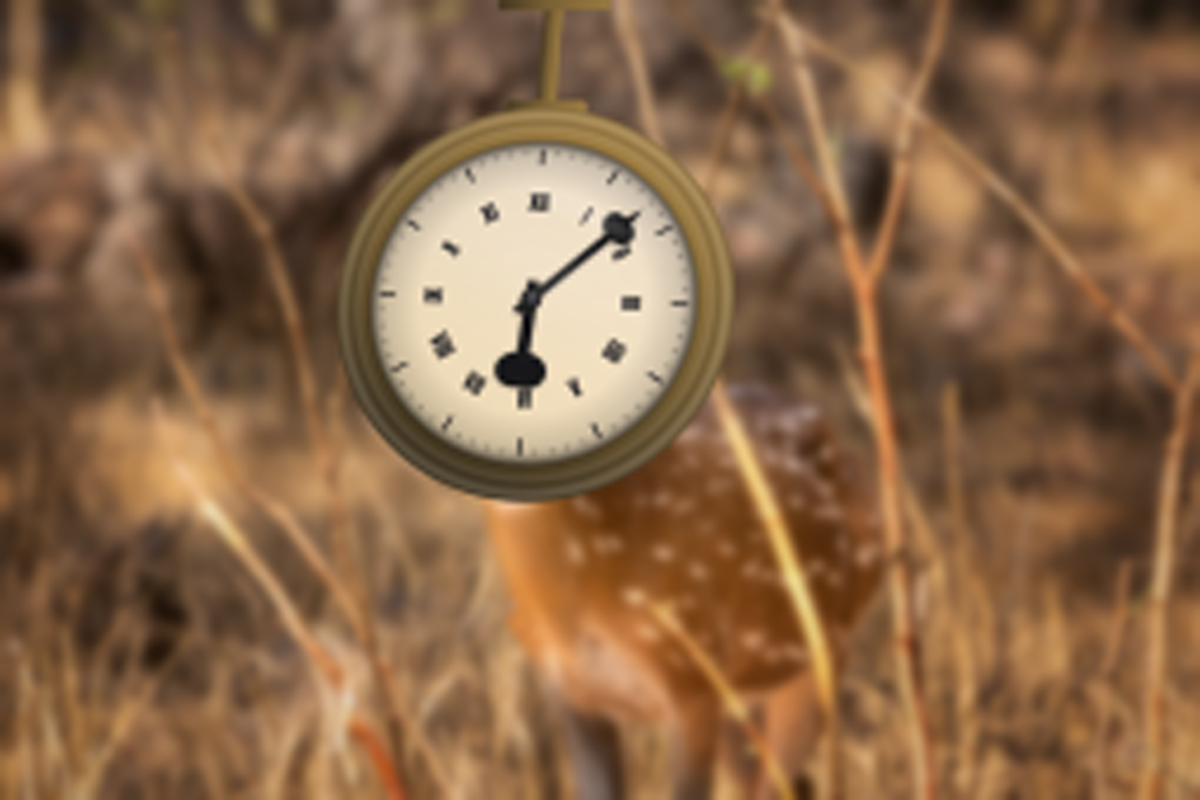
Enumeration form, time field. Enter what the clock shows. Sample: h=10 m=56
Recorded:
h=6 m=8
